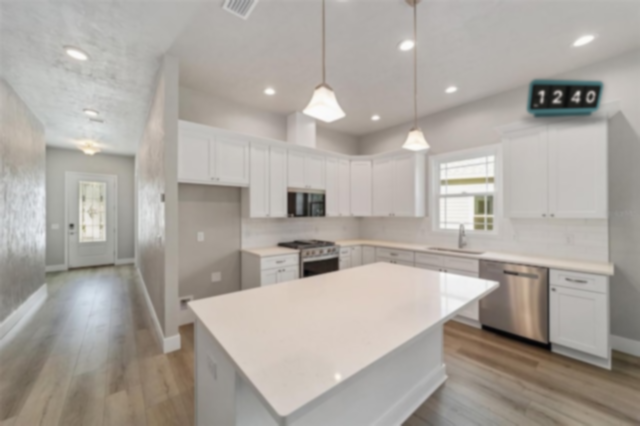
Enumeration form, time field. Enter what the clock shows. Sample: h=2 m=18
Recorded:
h=12 m=40
